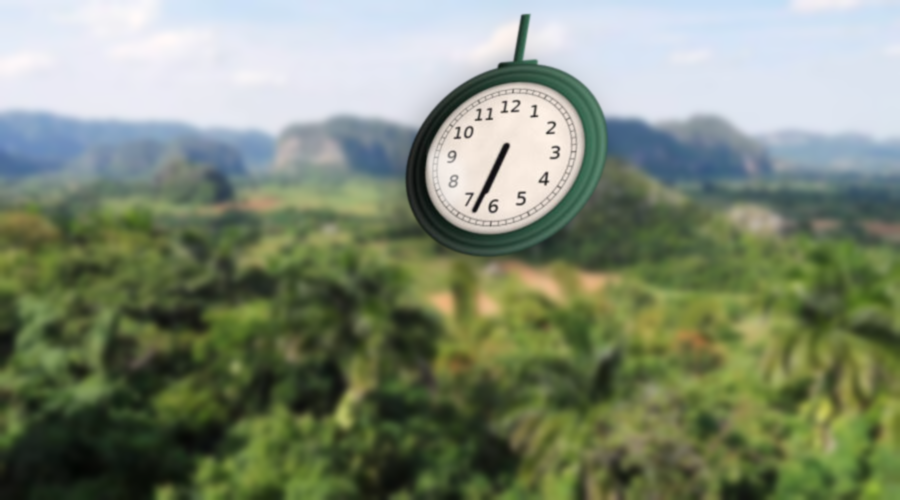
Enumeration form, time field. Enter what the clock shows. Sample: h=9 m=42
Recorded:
h=6 m=33
